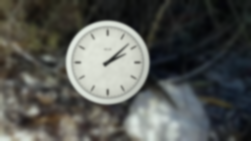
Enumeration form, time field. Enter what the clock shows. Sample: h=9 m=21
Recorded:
h=2 m=8
